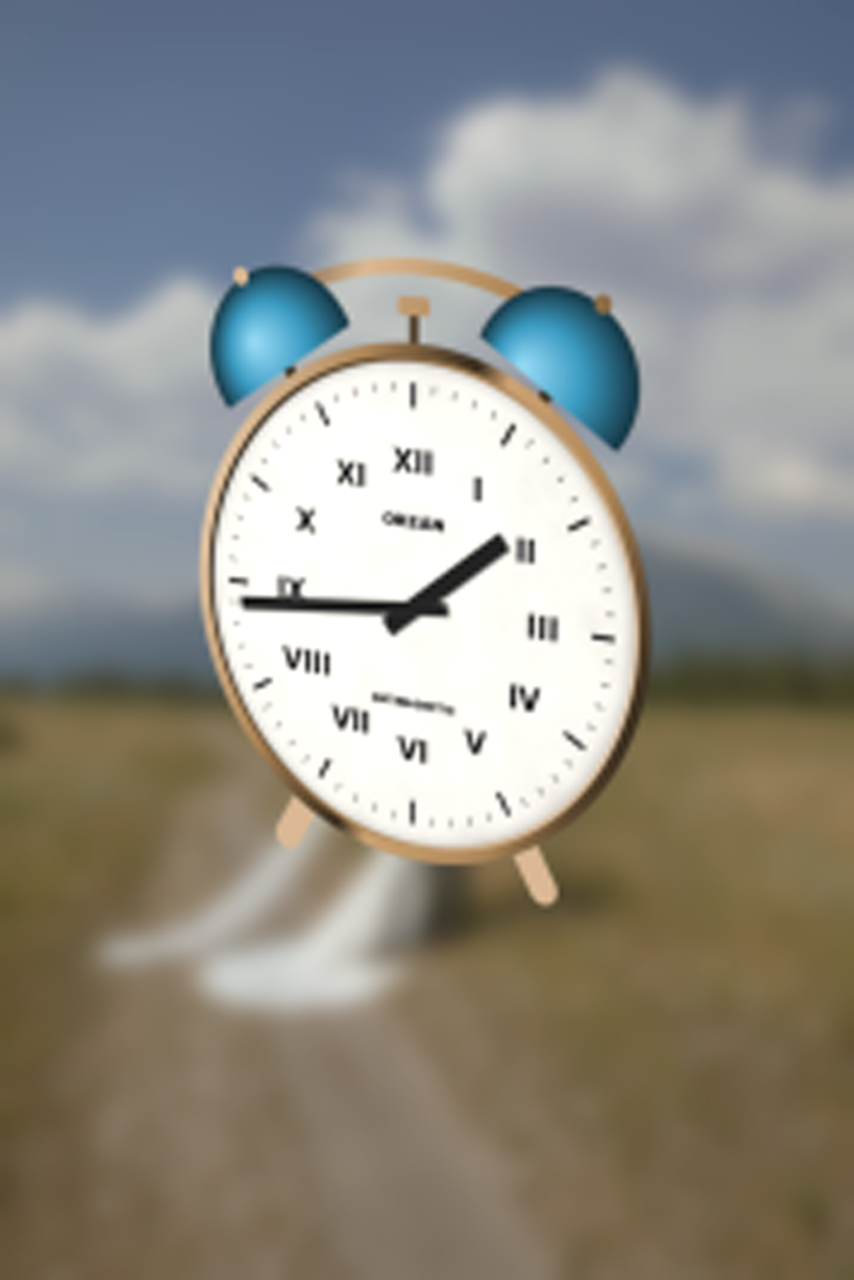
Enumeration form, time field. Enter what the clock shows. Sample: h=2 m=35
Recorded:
h=1 m=44
